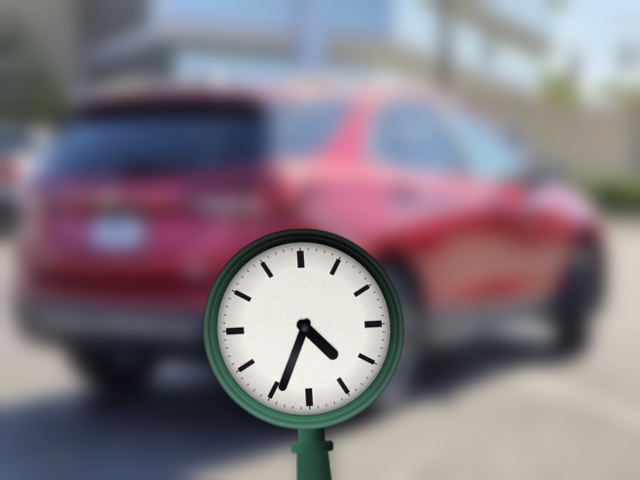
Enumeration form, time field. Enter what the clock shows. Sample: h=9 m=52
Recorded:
h=4 m=34
